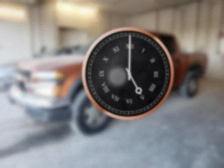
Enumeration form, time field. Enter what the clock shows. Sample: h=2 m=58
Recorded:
h=5 m=0
